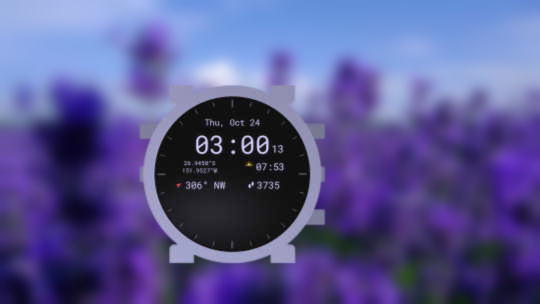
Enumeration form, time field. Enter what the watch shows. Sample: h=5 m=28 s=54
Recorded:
h=3 m=0 s=13
